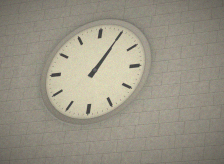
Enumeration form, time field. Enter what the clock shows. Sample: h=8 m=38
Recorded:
h=1 m=5
